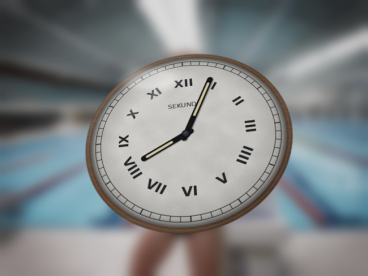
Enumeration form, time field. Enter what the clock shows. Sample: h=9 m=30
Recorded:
h=8 m=4
